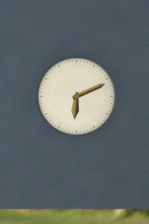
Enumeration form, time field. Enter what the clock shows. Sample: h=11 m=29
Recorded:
h=6 m=11
